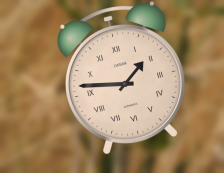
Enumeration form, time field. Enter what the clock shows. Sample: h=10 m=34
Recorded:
h=1 m=47
